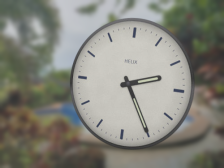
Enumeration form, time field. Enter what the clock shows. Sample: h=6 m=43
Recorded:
h=2 m=25
